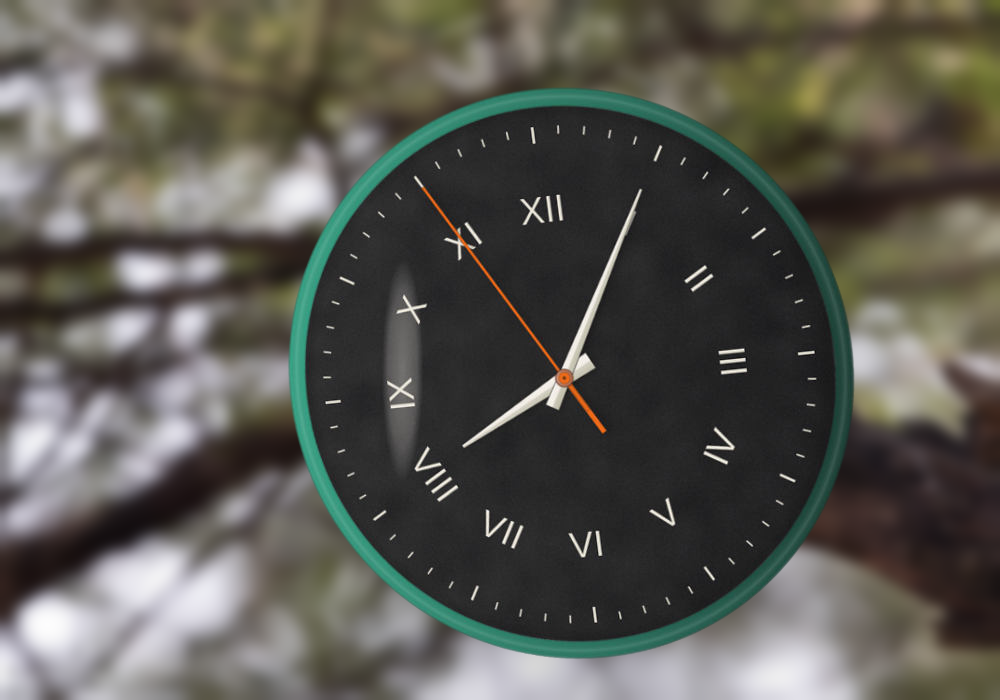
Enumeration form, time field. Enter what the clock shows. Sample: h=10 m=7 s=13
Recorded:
h=8 m=4 s=55
